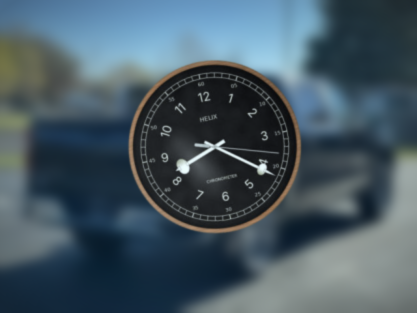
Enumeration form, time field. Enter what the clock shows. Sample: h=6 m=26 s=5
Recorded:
h=8 m=21 s=18
